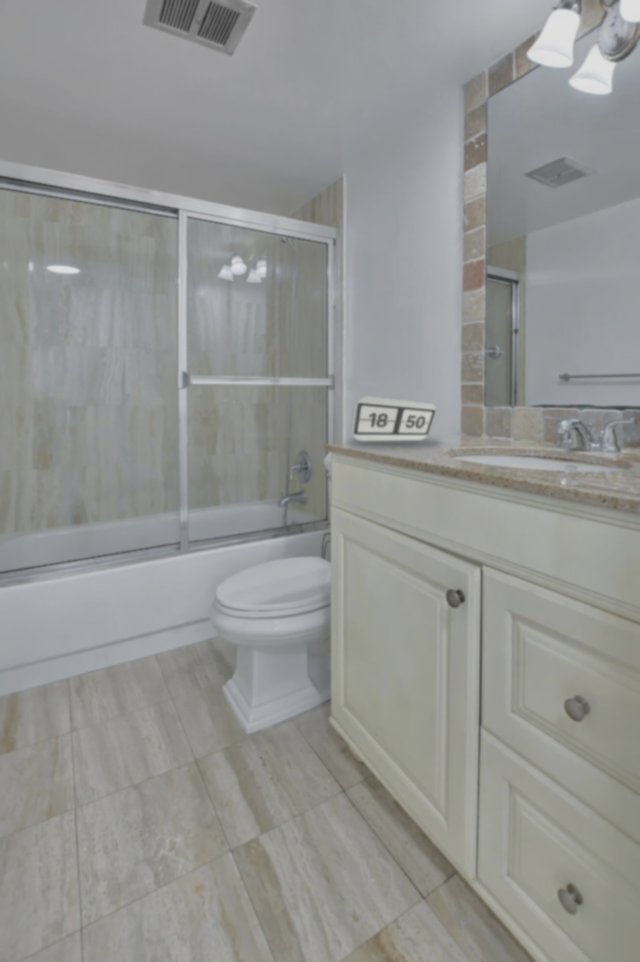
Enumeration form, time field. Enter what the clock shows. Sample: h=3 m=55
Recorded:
h=18 m=50
